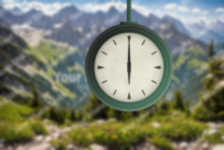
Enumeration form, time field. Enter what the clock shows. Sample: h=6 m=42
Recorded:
h=6 m=0
